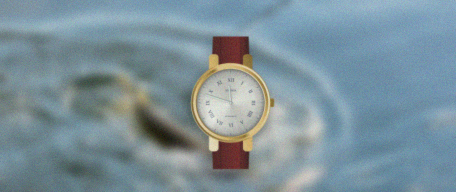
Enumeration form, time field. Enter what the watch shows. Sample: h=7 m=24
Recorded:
h=11 m=48
